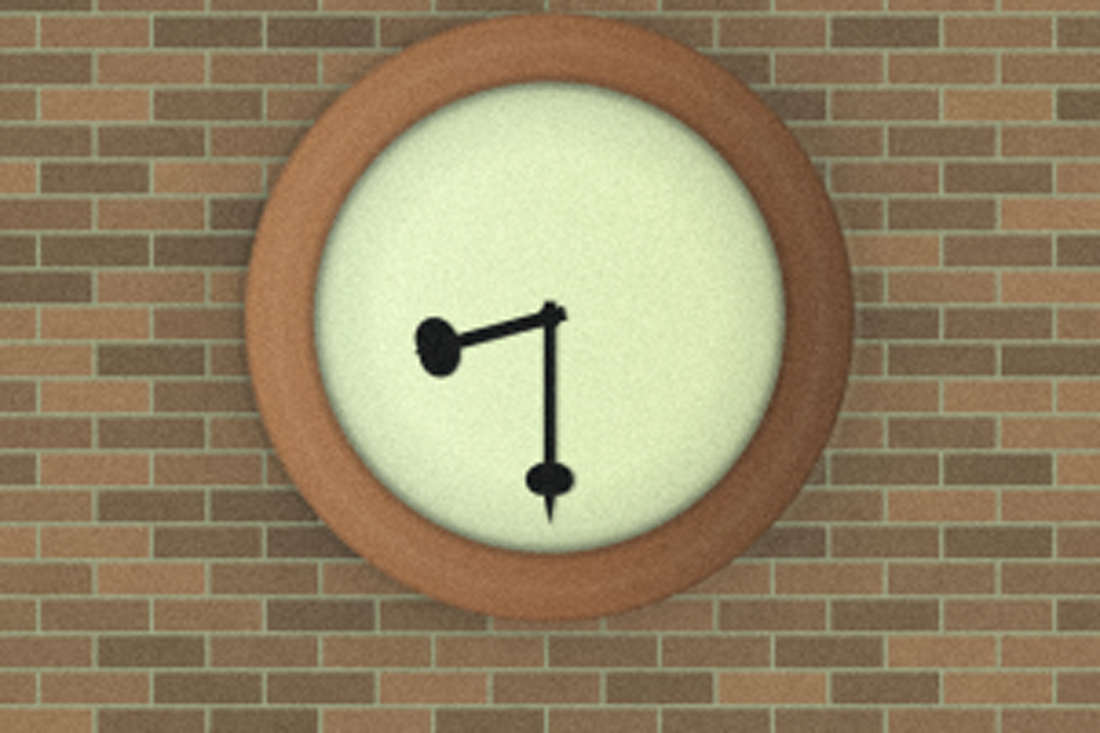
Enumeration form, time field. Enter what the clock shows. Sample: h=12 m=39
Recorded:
h=8 m=30
